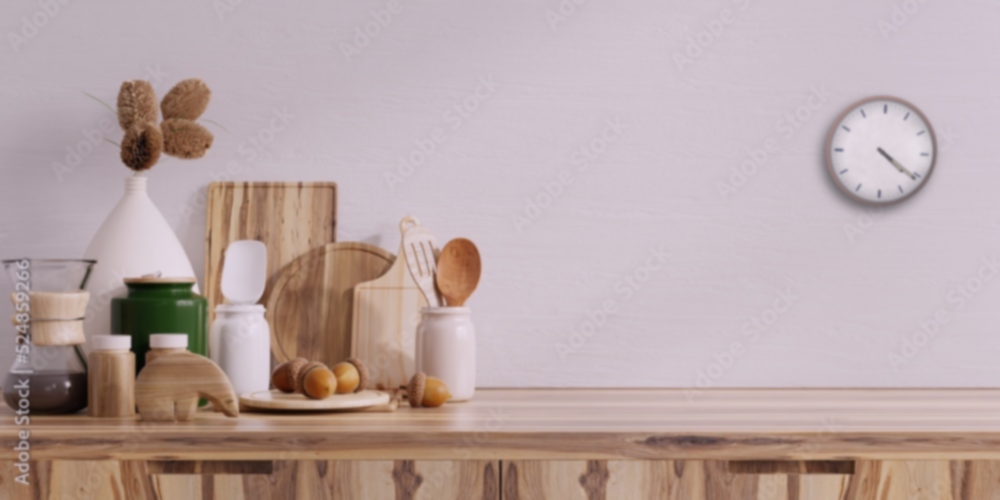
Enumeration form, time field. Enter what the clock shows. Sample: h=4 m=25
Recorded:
h=4 m=21
